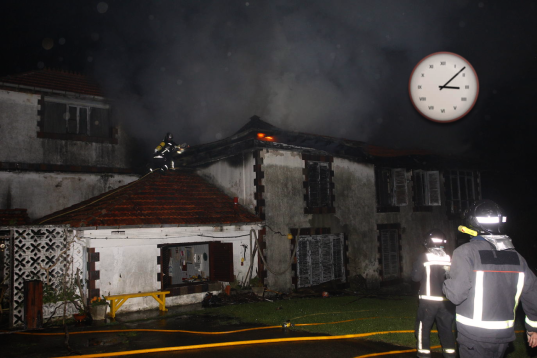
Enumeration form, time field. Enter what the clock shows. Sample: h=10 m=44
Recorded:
h=3 m=8
